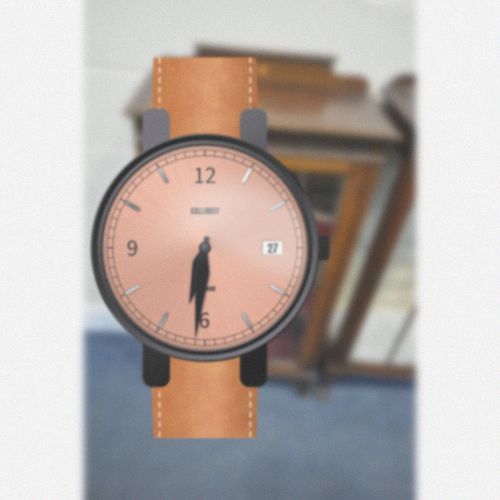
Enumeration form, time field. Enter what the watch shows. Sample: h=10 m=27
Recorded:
h=6 m=31
